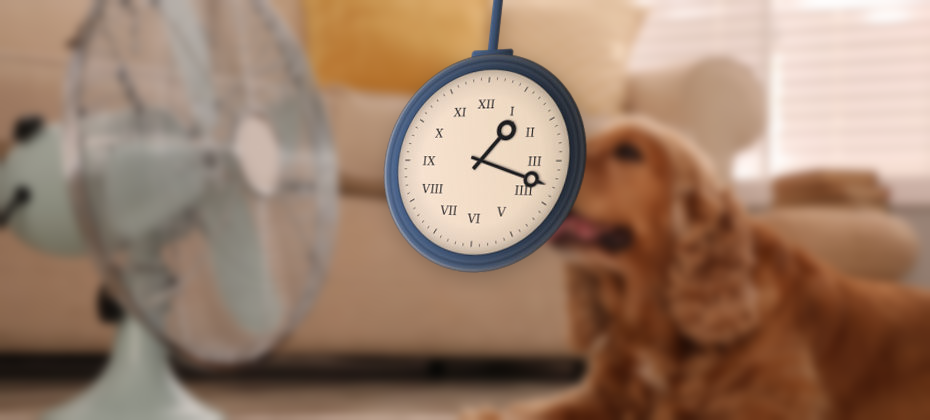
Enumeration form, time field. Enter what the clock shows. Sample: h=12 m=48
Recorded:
h=1 m=18
